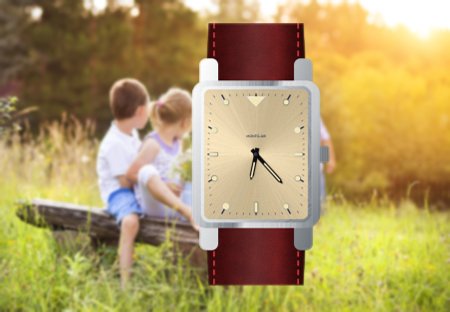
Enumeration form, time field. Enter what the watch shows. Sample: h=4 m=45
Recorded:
h=6 m=23
